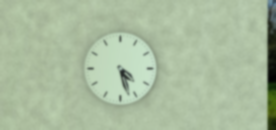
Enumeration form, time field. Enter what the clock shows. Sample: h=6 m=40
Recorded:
h=4 m=27
